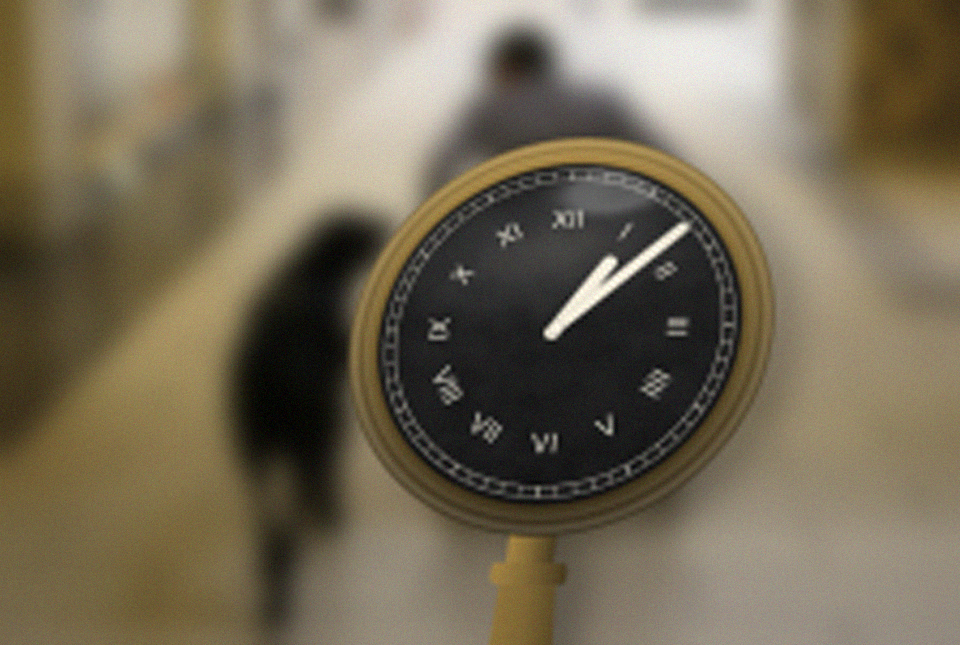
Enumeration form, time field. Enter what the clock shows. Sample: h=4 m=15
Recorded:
h=1 m=8
